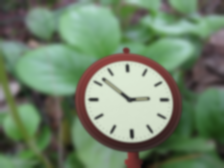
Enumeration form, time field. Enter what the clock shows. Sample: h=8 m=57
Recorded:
h=2 m=52
